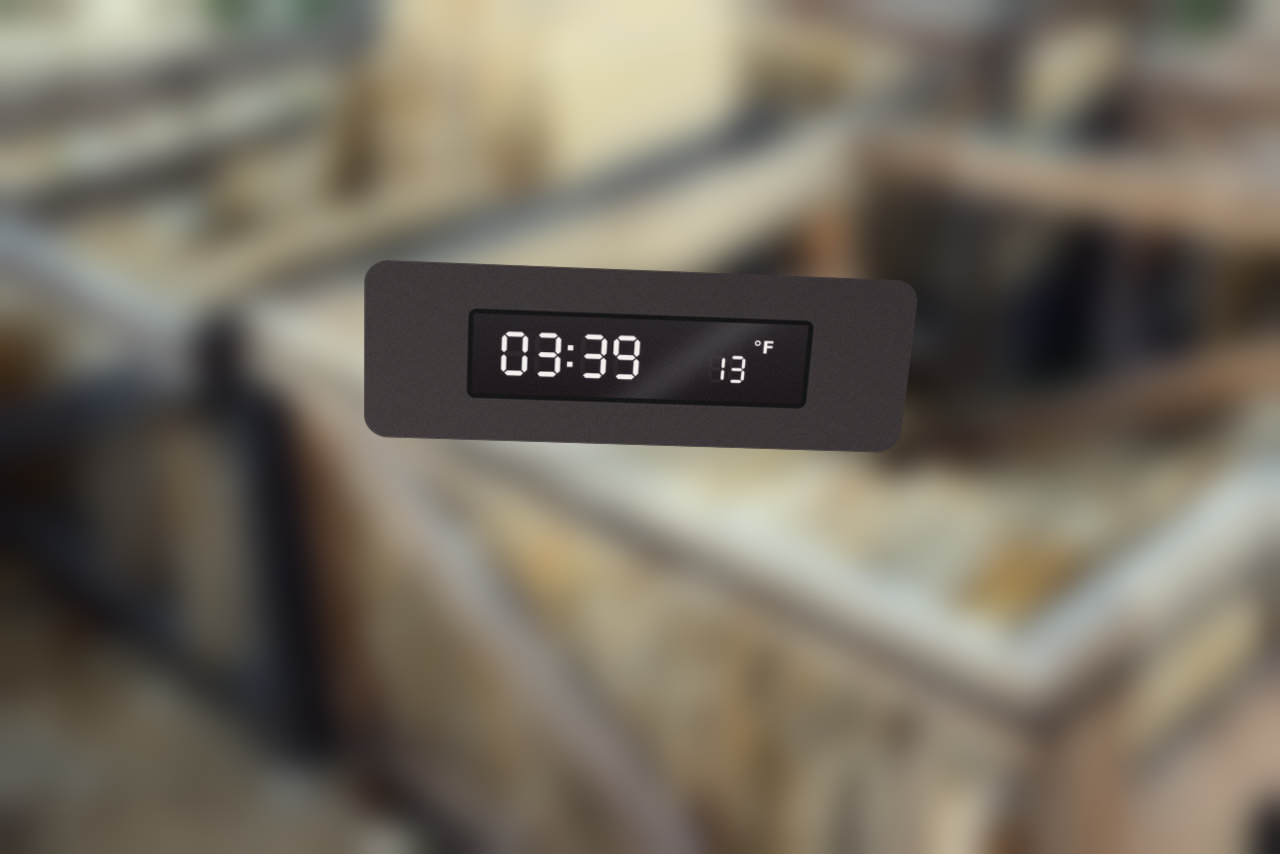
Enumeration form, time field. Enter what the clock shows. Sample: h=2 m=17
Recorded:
h=3 m=39
